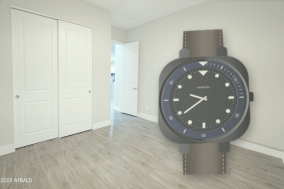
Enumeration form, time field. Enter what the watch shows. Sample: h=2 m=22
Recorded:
h=9 m=39
